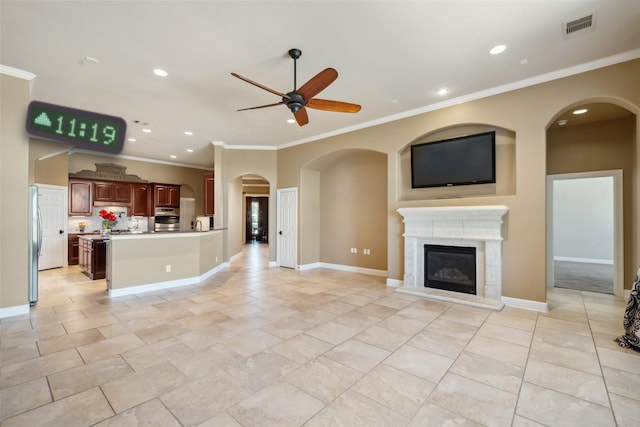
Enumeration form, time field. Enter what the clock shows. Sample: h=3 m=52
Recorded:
h=11 m=19
